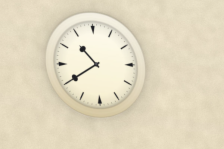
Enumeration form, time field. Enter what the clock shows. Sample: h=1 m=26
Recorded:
h=10 m=40
